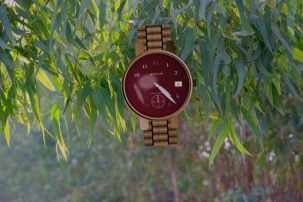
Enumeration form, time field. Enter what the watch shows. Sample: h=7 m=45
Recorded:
h=4 m=23
